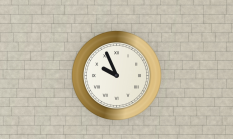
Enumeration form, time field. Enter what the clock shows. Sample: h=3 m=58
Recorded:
h=9 m=56
